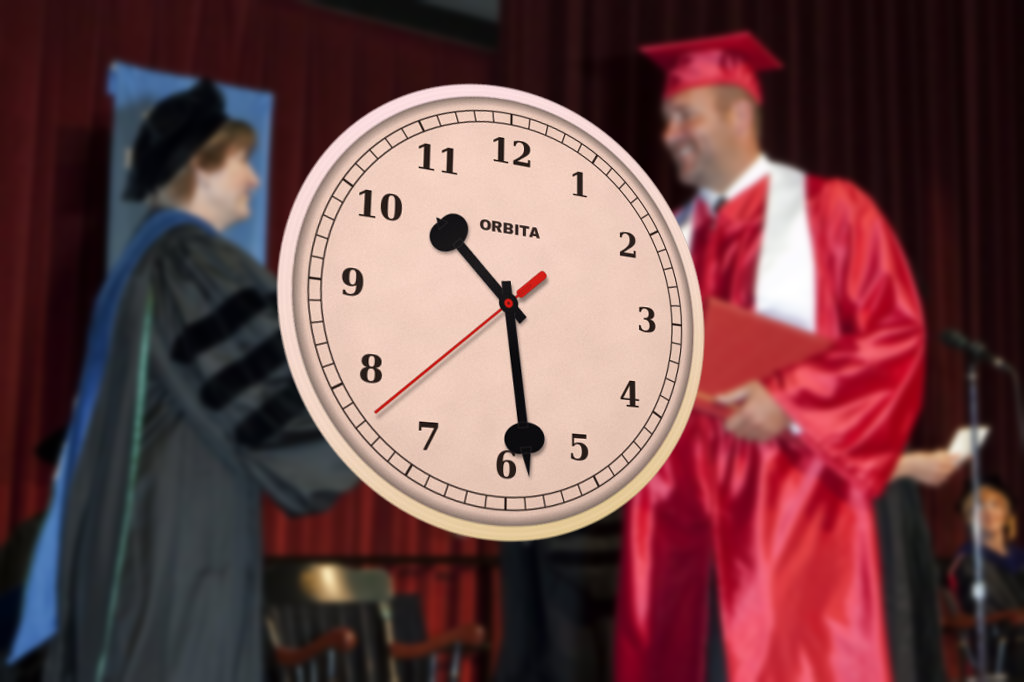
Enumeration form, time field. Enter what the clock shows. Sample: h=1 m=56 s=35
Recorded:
h=10 m=28 s=38
